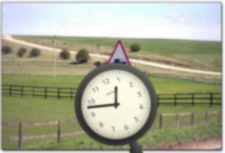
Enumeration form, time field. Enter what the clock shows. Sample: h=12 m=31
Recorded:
h=12 m=48
